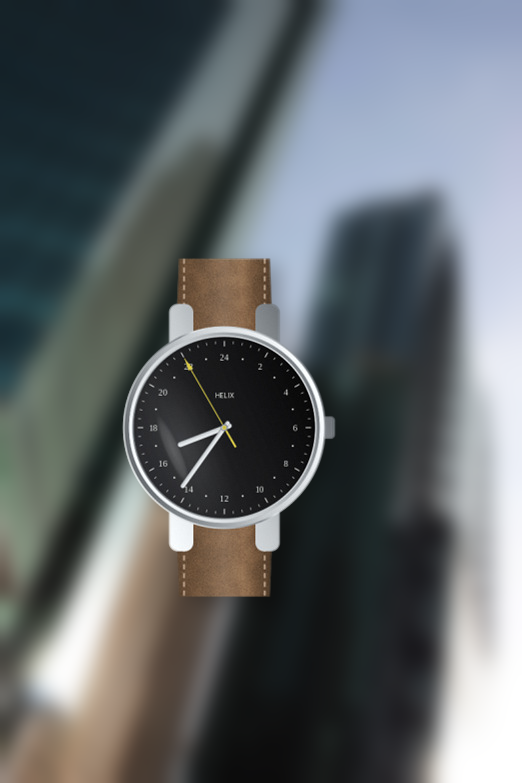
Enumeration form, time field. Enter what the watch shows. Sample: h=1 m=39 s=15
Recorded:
h=16 m=35 s=55
